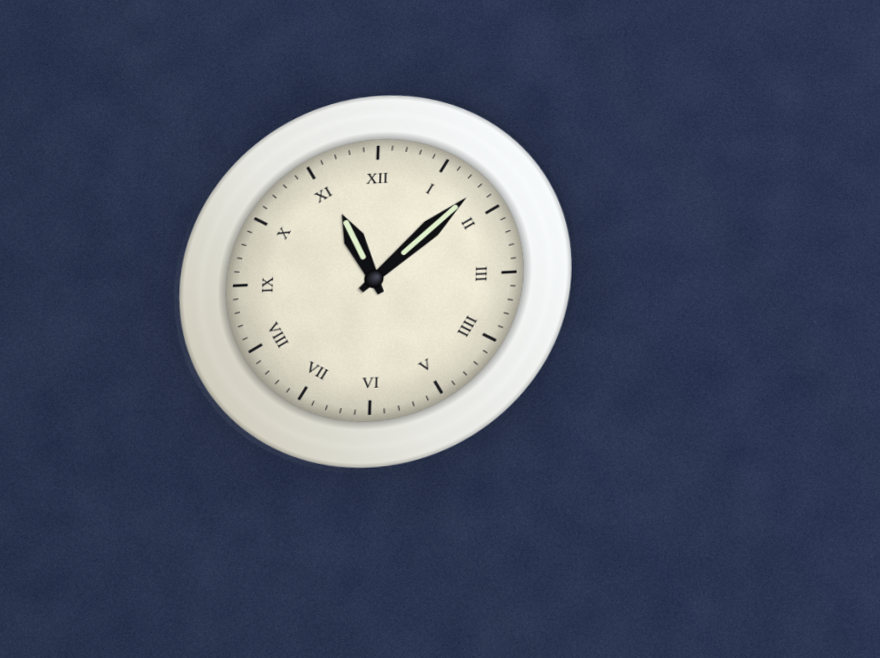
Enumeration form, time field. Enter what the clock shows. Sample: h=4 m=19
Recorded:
h=11 m=8
